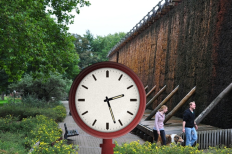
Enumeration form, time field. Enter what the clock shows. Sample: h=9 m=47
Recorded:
h=2 m=27
